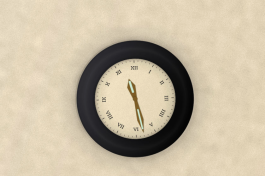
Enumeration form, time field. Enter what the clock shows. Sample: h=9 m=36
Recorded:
h=11 m=28
